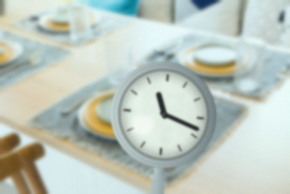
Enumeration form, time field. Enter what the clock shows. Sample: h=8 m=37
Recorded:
h=11 m=18
